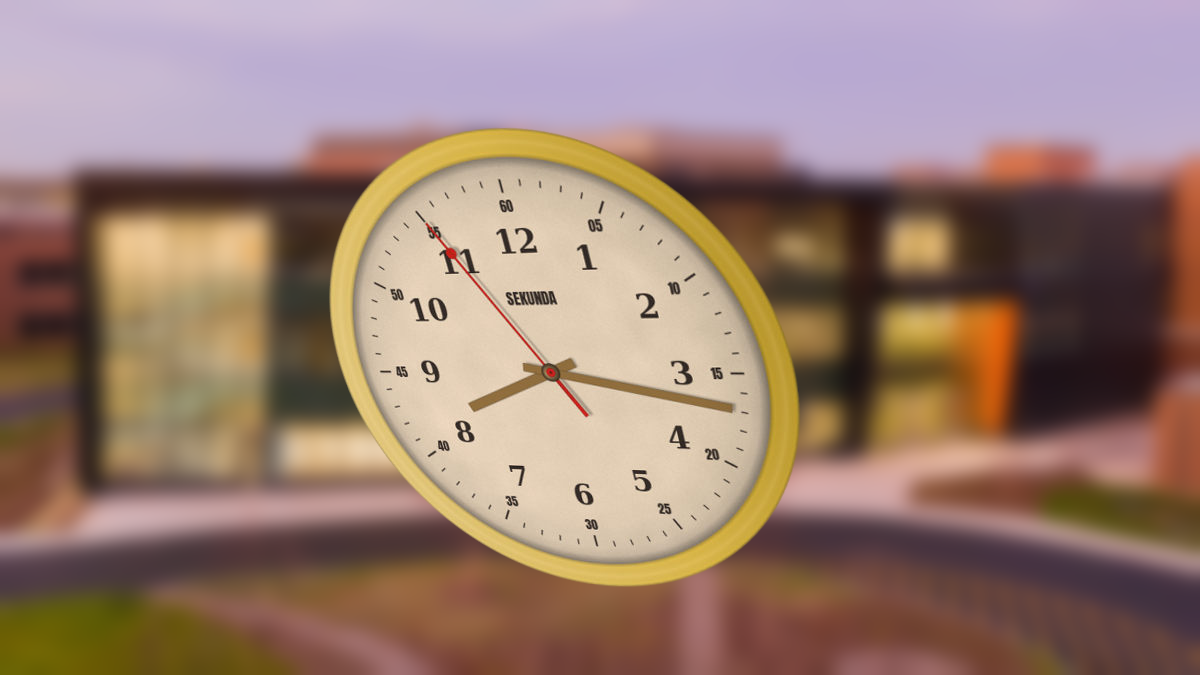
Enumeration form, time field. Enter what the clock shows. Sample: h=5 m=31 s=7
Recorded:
h=8 m=16 s=55
